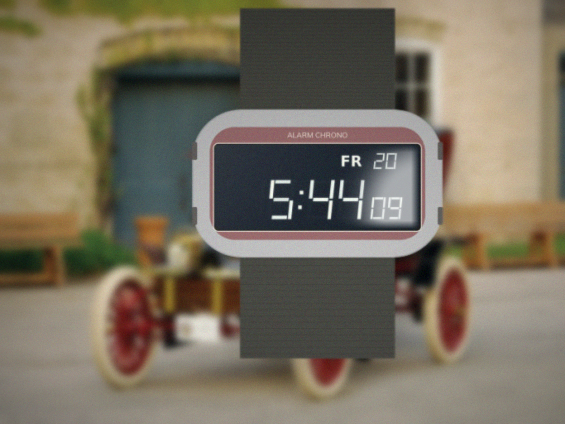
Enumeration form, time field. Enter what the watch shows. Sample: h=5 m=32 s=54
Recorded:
h=5 m=44 s=9
